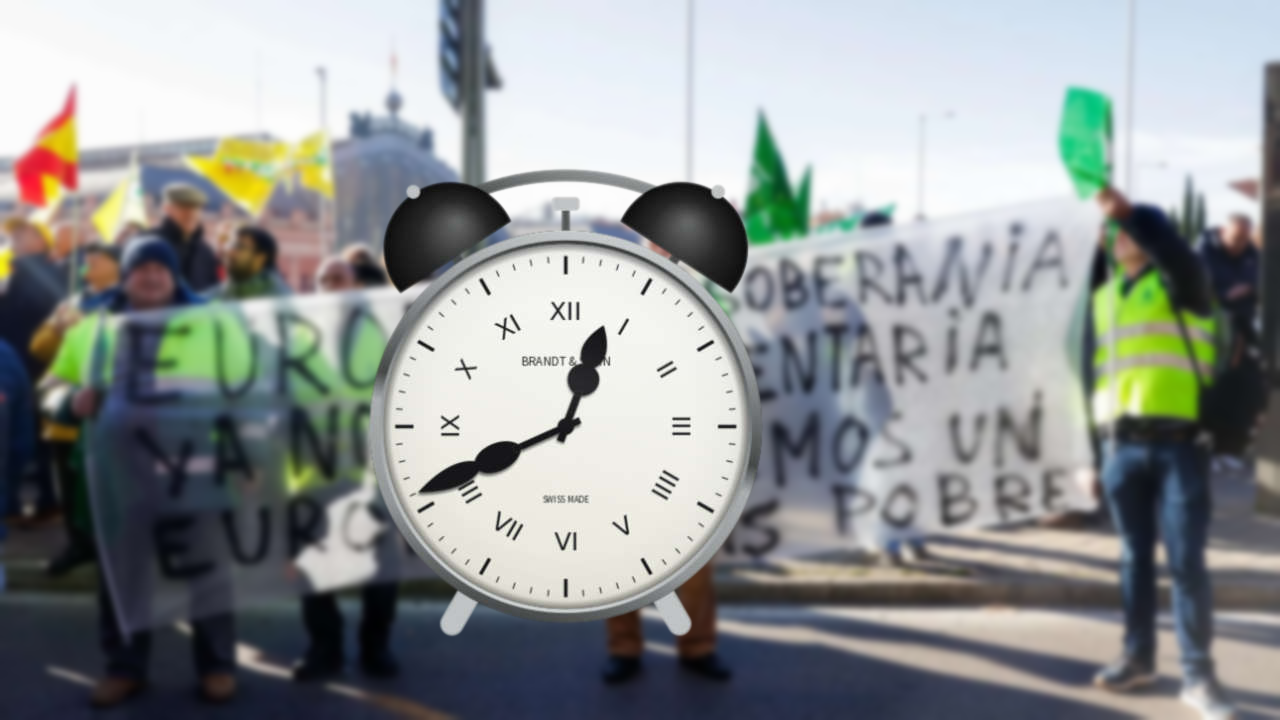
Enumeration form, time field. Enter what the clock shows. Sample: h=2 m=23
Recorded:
h=12 m=41
